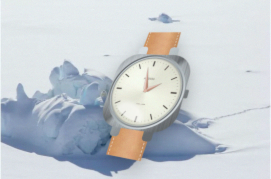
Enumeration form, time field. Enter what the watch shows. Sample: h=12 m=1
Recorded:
h=1 m=58
